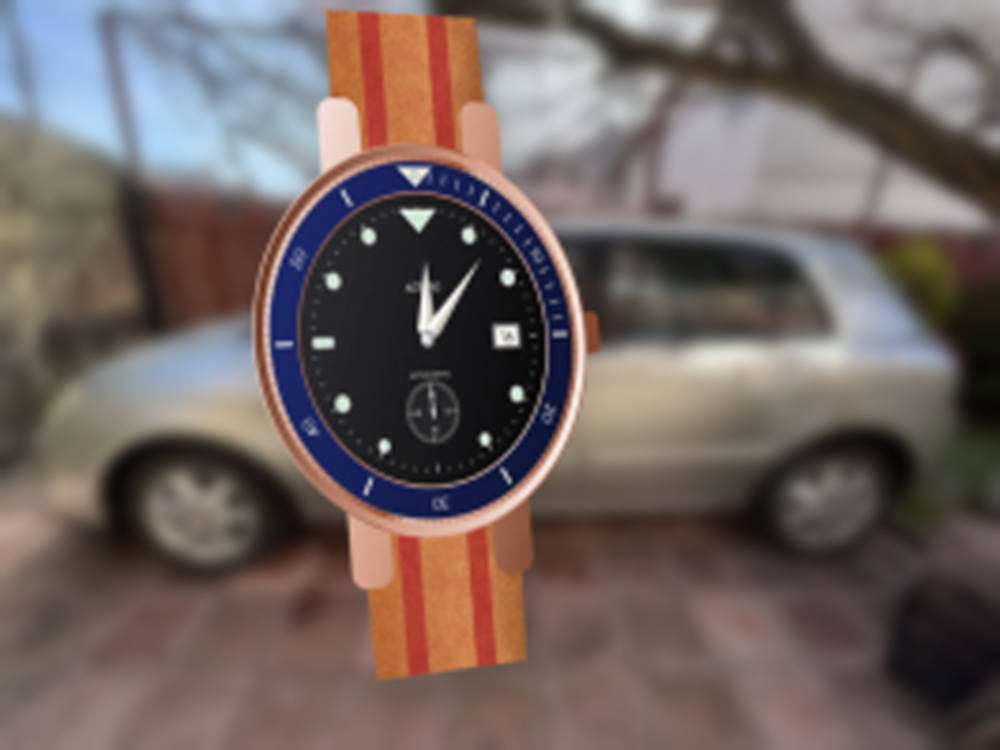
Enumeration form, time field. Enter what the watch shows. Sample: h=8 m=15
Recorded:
h=12 m=7
